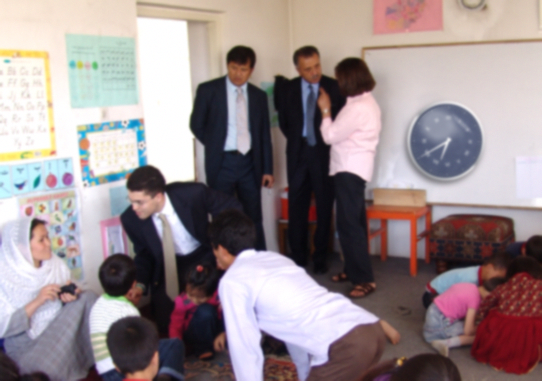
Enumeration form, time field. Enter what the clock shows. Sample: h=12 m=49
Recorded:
h=6 m=40
